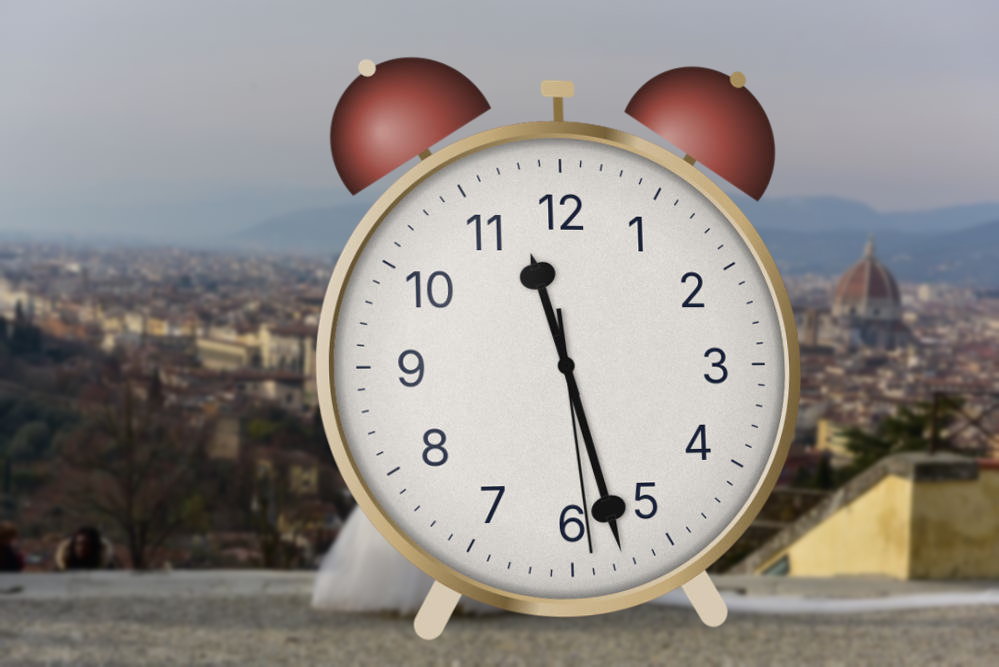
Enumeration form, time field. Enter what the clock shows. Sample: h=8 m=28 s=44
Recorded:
h=11 m=27 s=29
